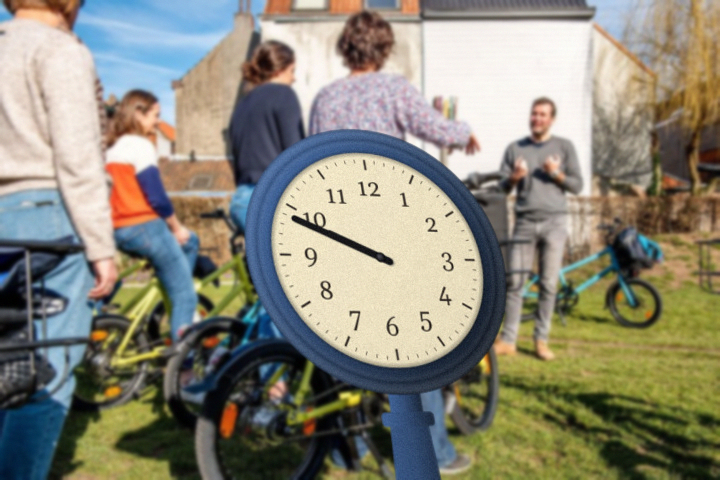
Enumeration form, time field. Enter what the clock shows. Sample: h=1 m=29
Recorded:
h=9 m=49
